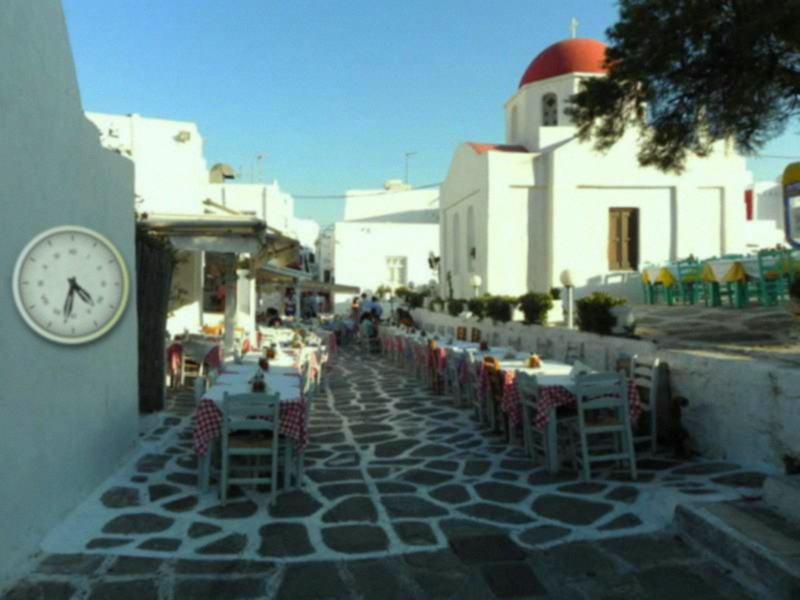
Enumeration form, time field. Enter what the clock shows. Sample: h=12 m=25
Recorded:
h=4 m=32
